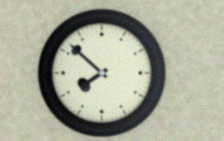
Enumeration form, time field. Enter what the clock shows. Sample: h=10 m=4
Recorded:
h=7 m=52
